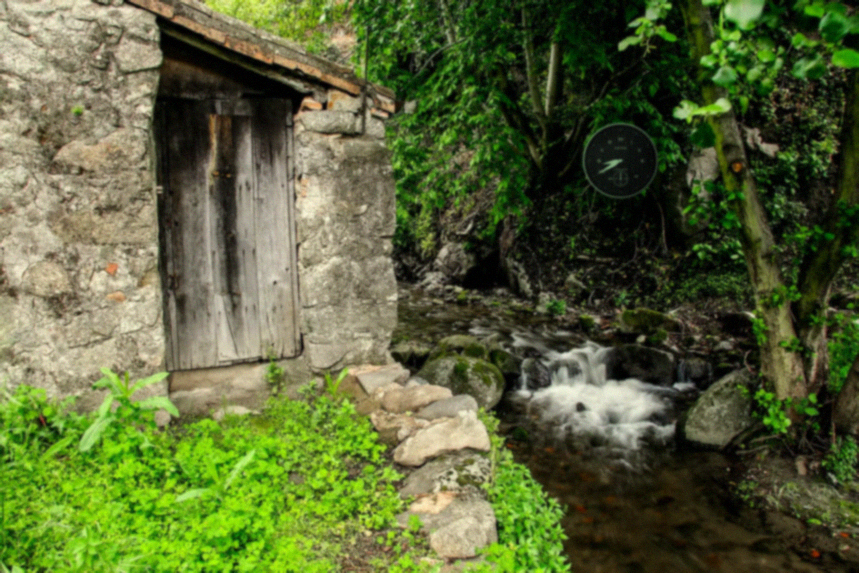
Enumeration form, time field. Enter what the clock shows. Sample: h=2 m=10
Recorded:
h=8 m=40
